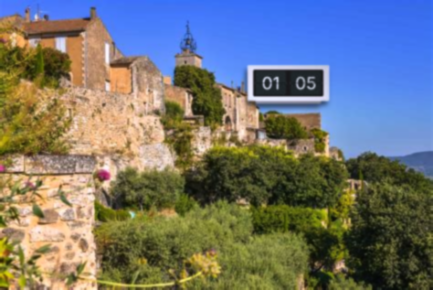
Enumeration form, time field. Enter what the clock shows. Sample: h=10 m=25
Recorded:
h=1 m=5
